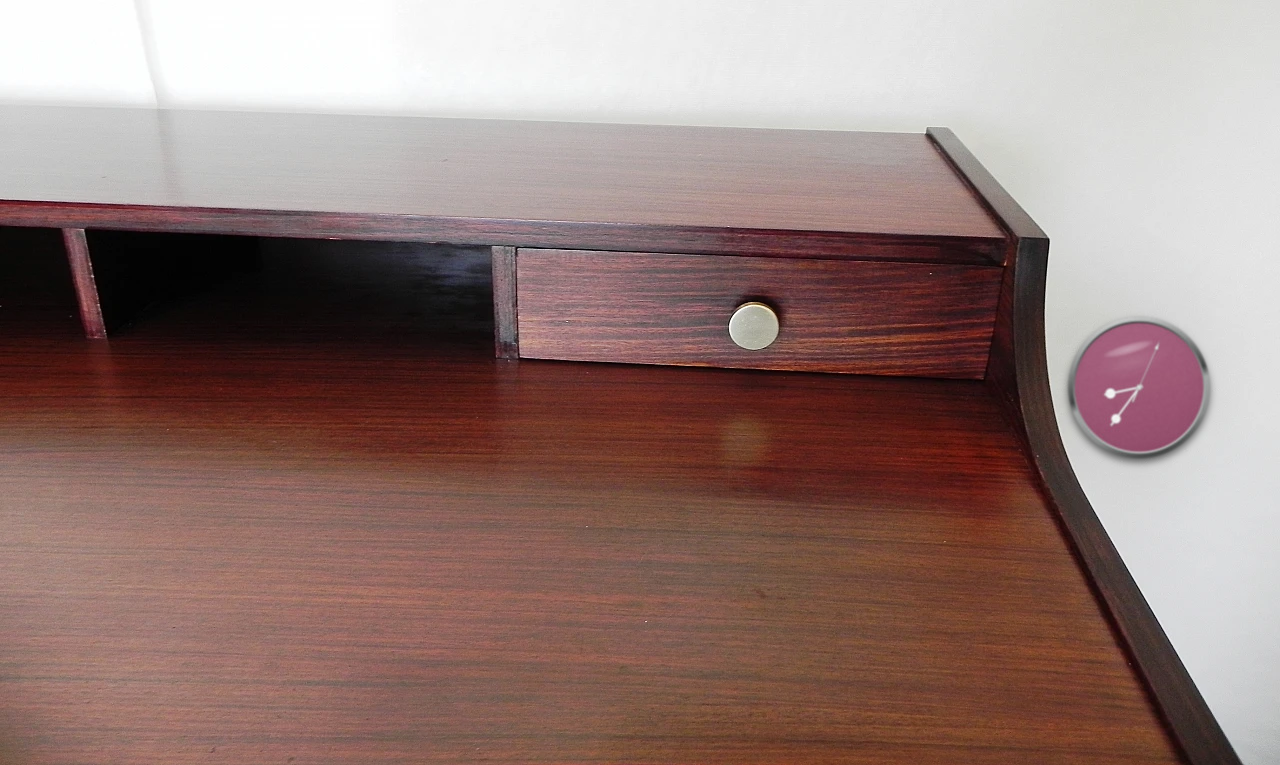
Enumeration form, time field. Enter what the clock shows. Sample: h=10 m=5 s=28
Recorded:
h=8 m=36 s=4
